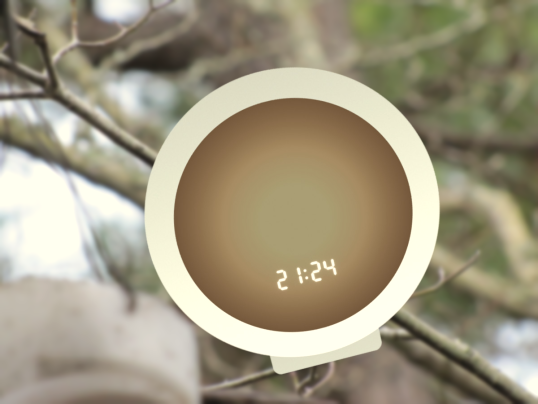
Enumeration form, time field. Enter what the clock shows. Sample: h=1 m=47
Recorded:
h=21 m=24
